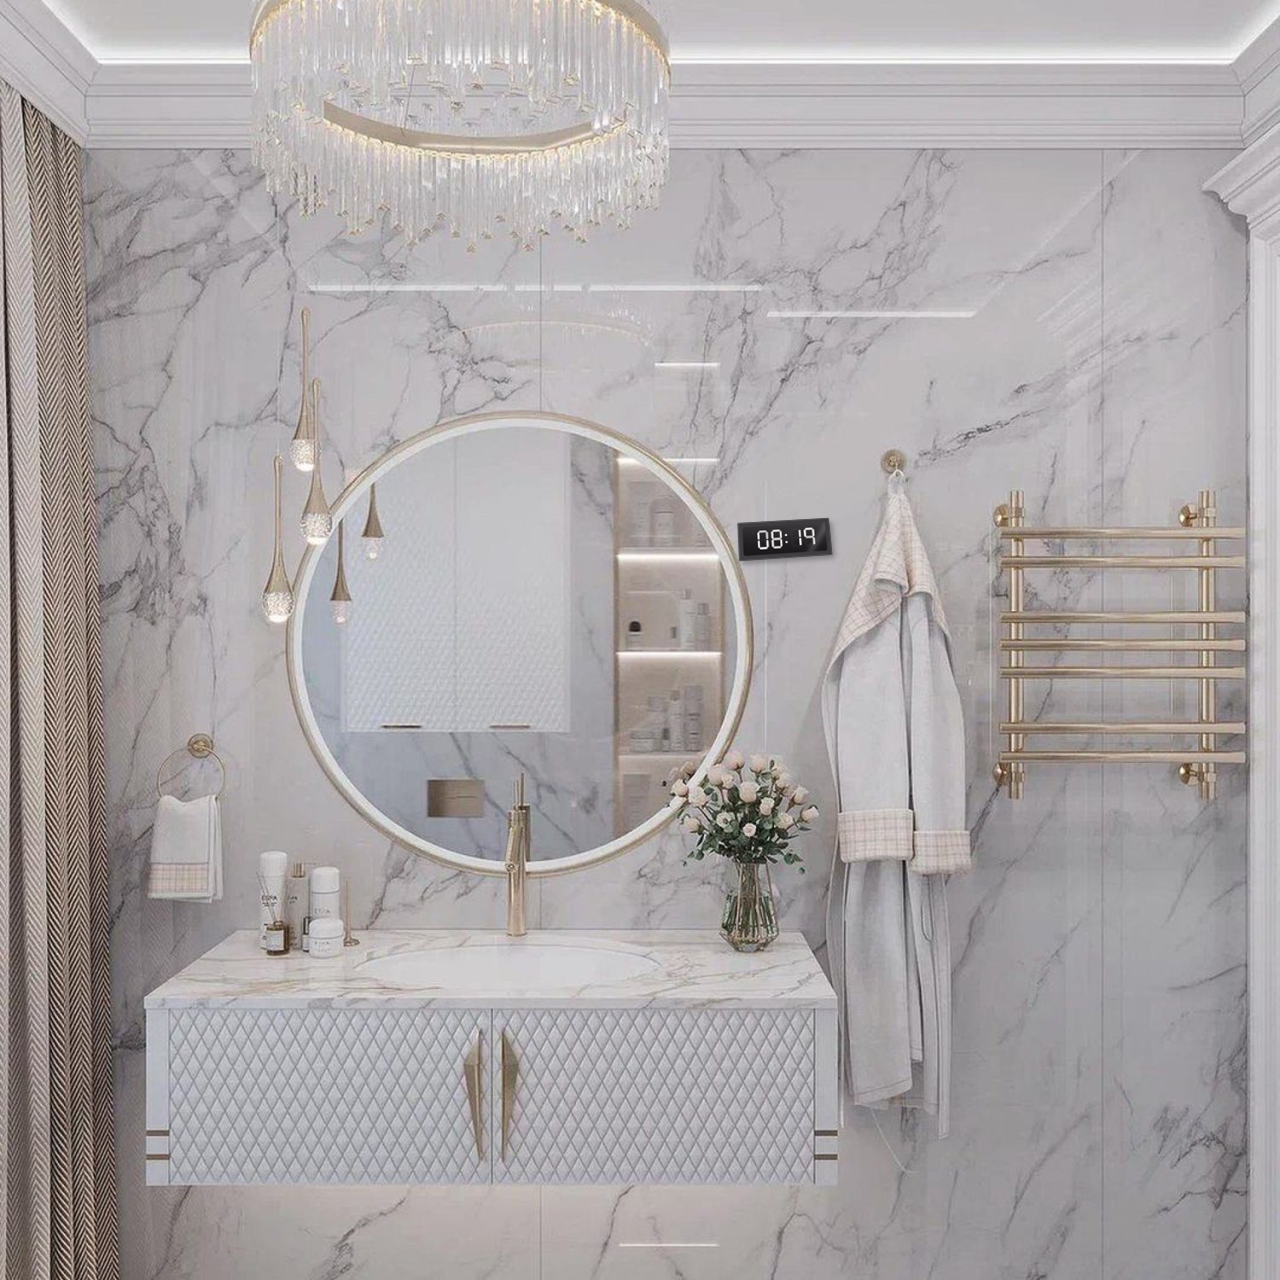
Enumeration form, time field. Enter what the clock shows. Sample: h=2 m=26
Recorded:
h=8 m=19
